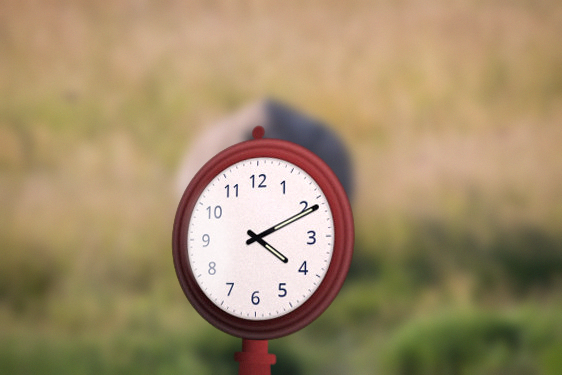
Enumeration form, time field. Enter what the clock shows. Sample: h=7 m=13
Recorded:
h=4 m=11
